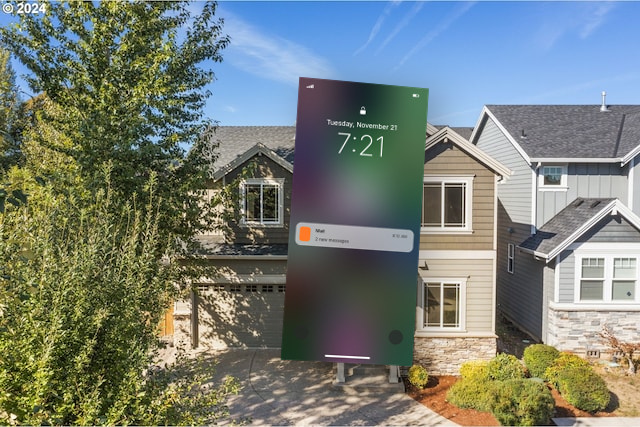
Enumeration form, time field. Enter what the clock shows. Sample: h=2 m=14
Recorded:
h=7 m=21
